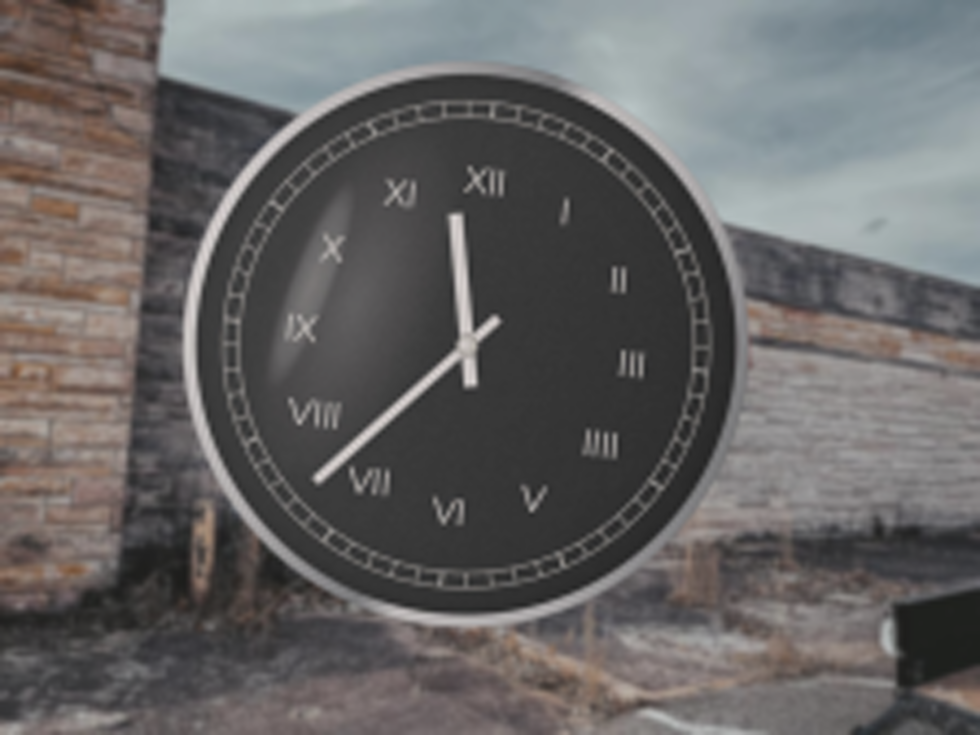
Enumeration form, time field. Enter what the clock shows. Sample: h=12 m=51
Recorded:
h=11 m=37
